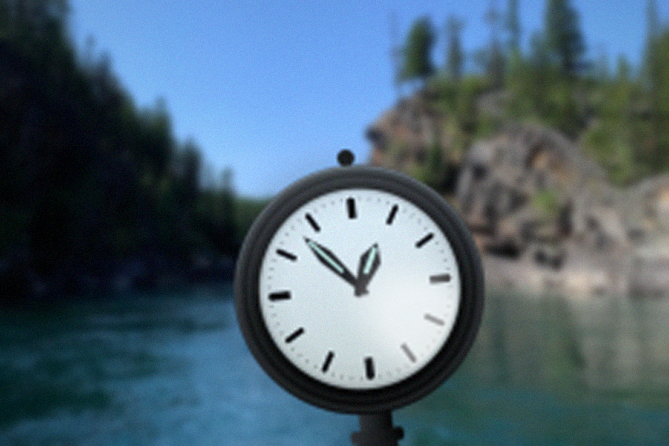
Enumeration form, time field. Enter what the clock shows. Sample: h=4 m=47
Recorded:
h=12 m=53
